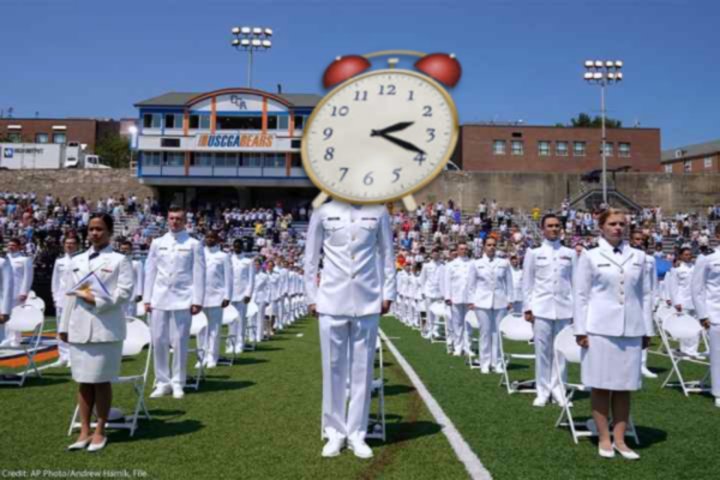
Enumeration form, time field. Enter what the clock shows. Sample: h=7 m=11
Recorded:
h=2 m=19
